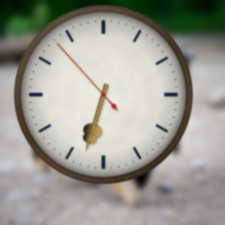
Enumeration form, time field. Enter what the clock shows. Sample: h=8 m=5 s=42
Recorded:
h=6 m=32 s=53
